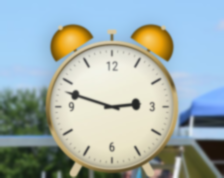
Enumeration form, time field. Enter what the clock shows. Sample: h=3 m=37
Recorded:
h=2 m=48
